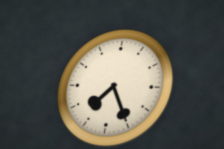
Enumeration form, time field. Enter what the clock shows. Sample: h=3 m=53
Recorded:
h=7 m=25
